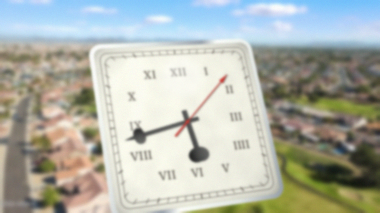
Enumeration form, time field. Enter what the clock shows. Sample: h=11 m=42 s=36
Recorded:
h=5 m=43 s=8
